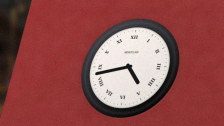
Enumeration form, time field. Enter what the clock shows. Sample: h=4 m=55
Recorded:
h=4 m=43
